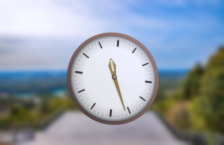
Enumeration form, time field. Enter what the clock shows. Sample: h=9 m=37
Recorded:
h=11 m=26
